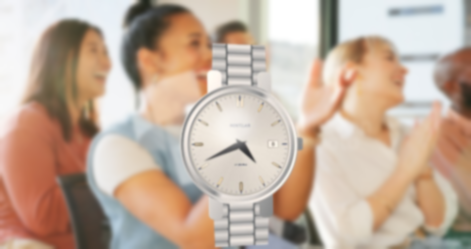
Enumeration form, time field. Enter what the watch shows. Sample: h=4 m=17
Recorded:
h=4 m=41
